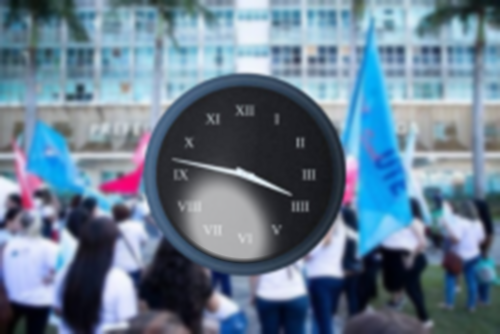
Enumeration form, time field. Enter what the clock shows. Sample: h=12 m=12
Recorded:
h=3 m=47
